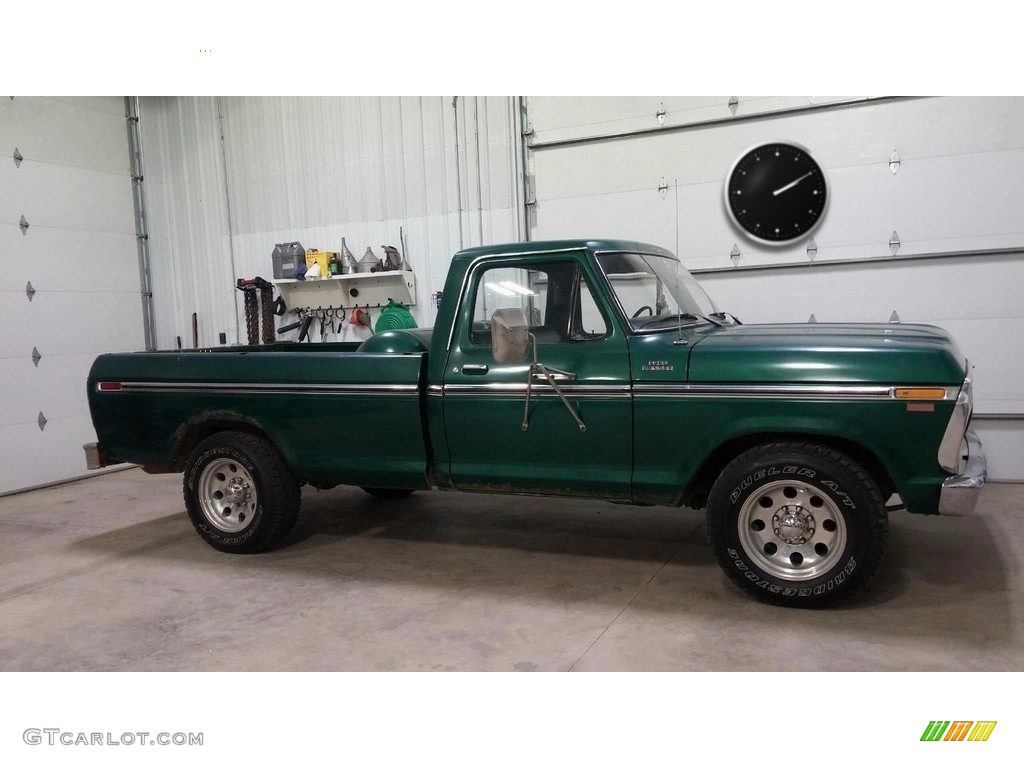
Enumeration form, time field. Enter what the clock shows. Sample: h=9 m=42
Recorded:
h=2 m=10
